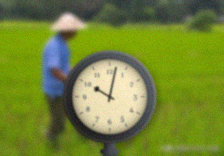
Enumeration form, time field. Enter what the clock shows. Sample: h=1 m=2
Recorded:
h=10 m=2
